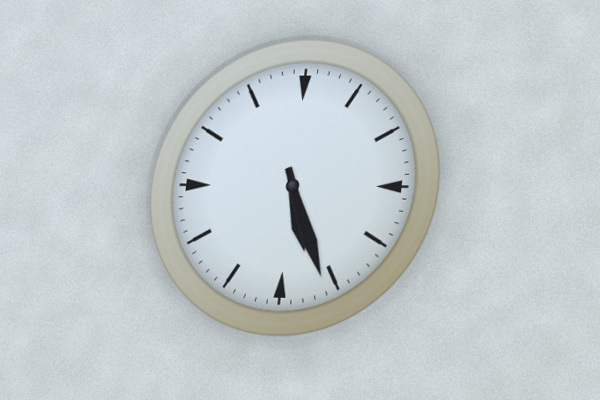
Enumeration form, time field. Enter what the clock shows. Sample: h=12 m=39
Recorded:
h=5 m=26
